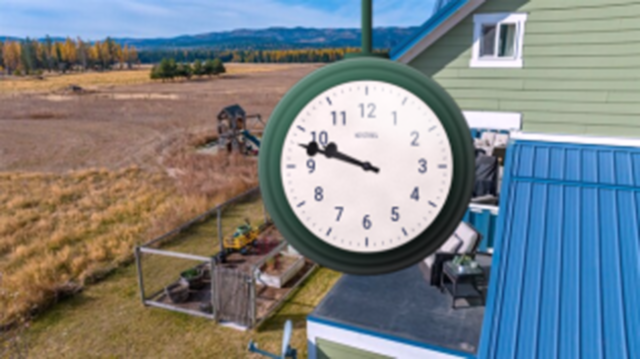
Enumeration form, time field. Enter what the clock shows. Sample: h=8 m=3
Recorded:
h=9 m=48
